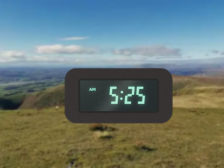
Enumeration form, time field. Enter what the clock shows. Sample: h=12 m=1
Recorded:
h=5 m=25
